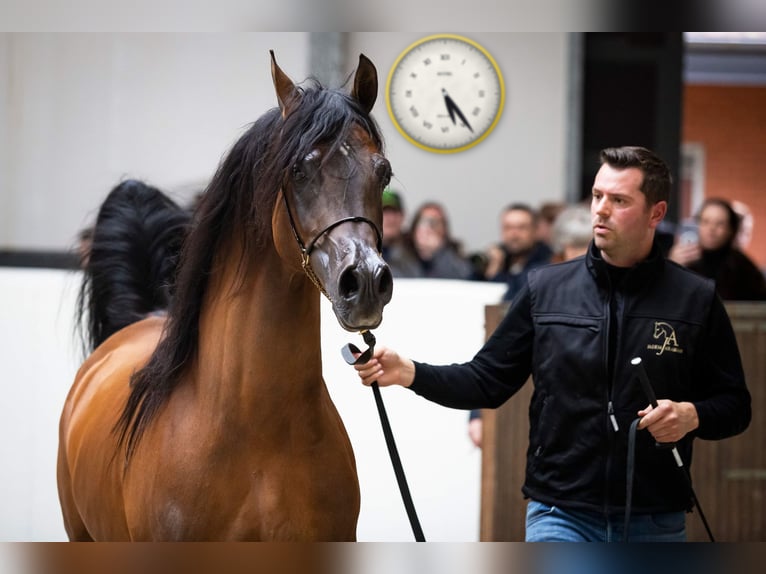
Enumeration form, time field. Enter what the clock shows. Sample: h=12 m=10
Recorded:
h=5 m=24
